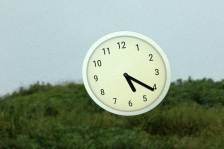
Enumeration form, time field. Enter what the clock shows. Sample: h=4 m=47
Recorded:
h=5 m=21
